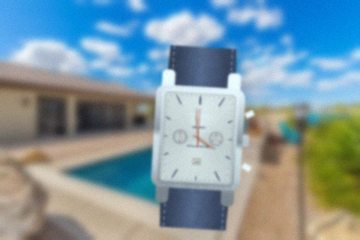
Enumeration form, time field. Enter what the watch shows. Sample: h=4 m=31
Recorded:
h=3 m=59
